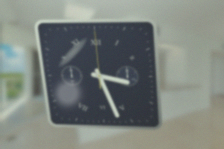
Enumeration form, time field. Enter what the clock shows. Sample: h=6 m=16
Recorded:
h=3 m=27
